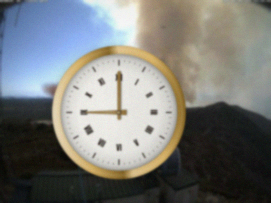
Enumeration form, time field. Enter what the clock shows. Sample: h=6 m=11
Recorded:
h=9 m=0
